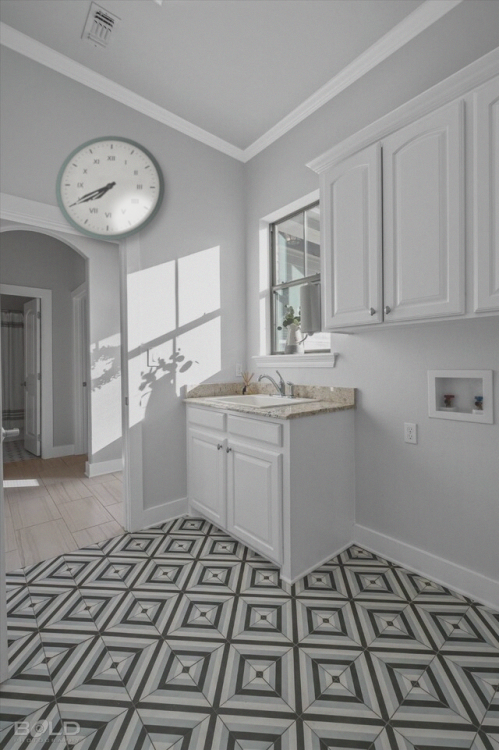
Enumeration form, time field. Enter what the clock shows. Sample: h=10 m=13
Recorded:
h=7 m=40
